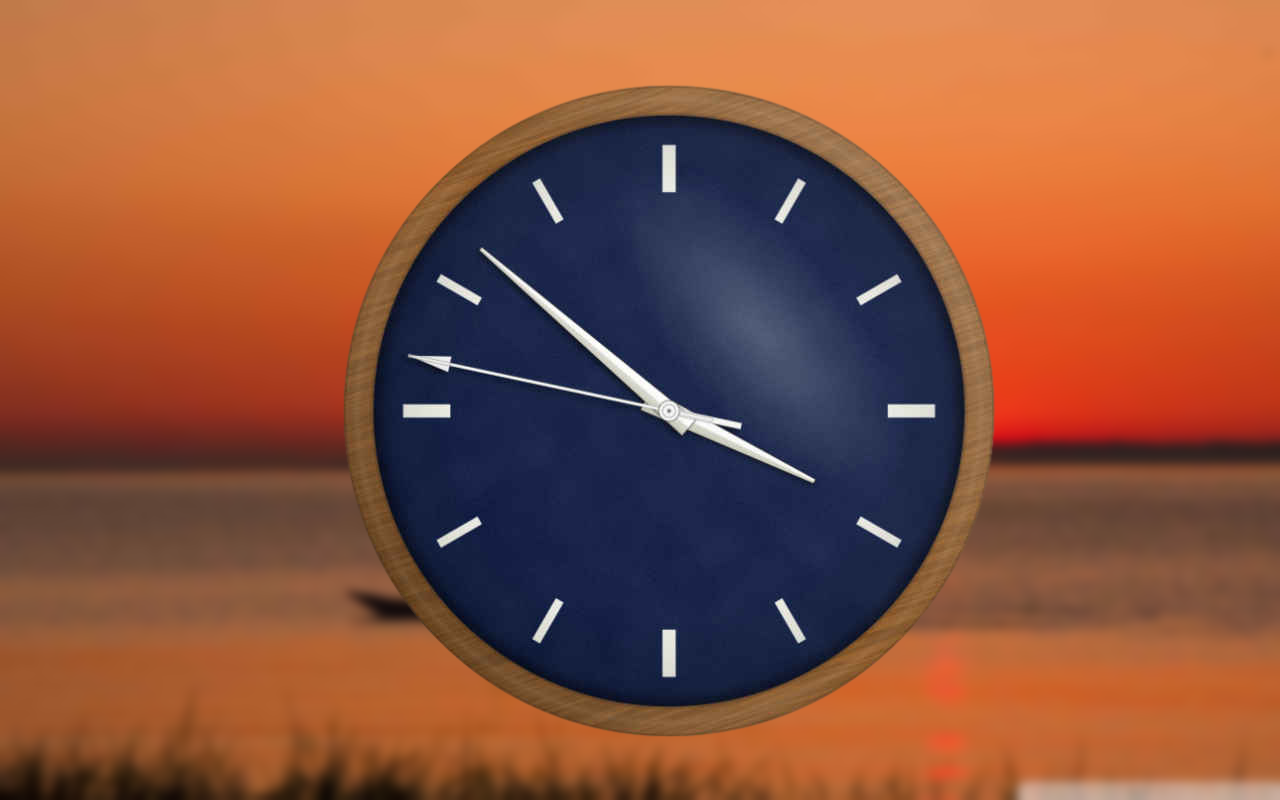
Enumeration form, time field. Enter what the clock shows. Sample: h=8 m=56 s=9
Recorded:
h=3 m=51 s=47
